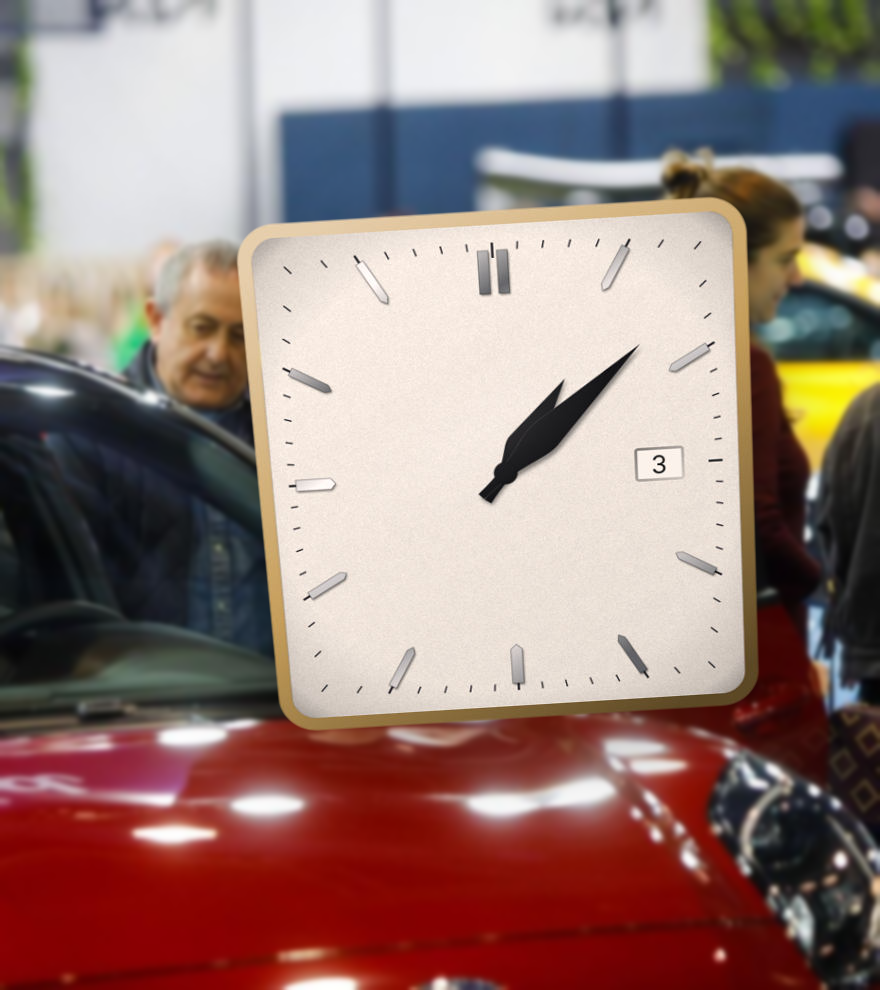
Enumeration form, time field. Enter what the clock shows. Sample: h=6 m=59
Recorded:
h=1 m=8
